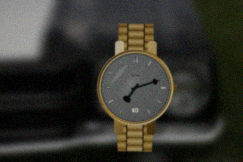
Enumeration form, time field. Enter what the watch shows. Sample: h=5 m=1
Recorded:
h=7 m=12
